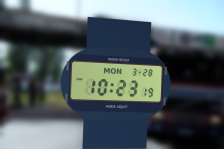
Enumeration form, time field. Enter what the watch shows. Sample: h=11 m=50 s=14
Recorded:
h=10 m=23 s=19
